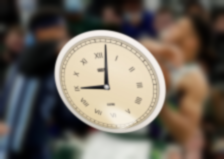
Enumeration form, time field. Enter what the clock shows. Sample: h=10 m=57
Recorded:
h=9 m=2
